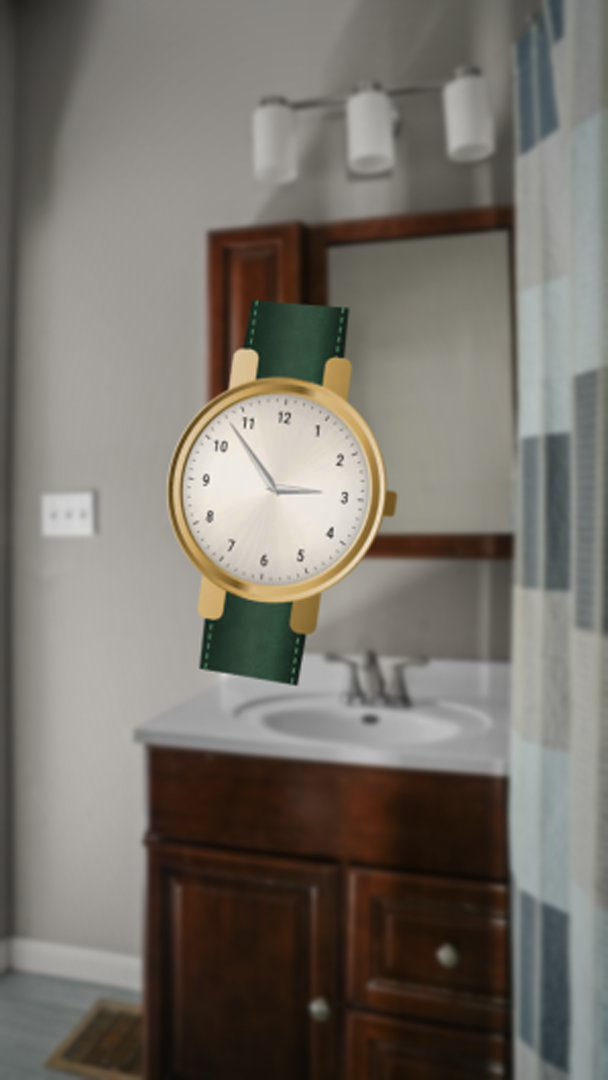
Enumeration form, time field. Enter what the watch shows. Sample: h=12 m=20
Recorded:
h=2 m=53
